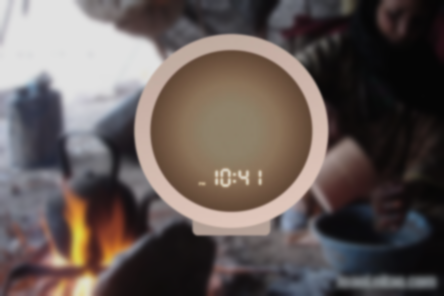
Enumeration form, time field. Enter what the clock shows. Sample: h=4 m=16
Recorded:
h=10 m=41
